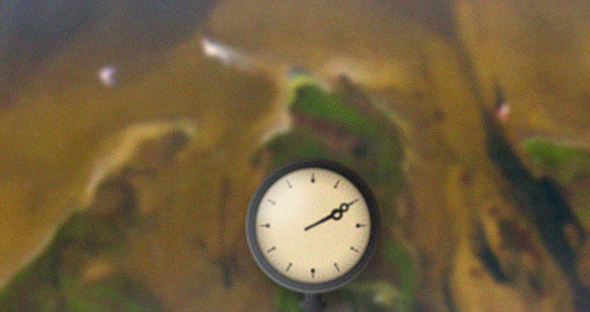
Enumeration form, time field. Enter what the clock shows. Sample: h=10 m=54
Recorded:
h=2 m=10
